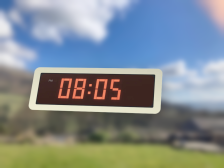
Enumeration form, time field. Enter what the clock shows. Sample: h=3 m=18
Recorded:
h=8 m=5
